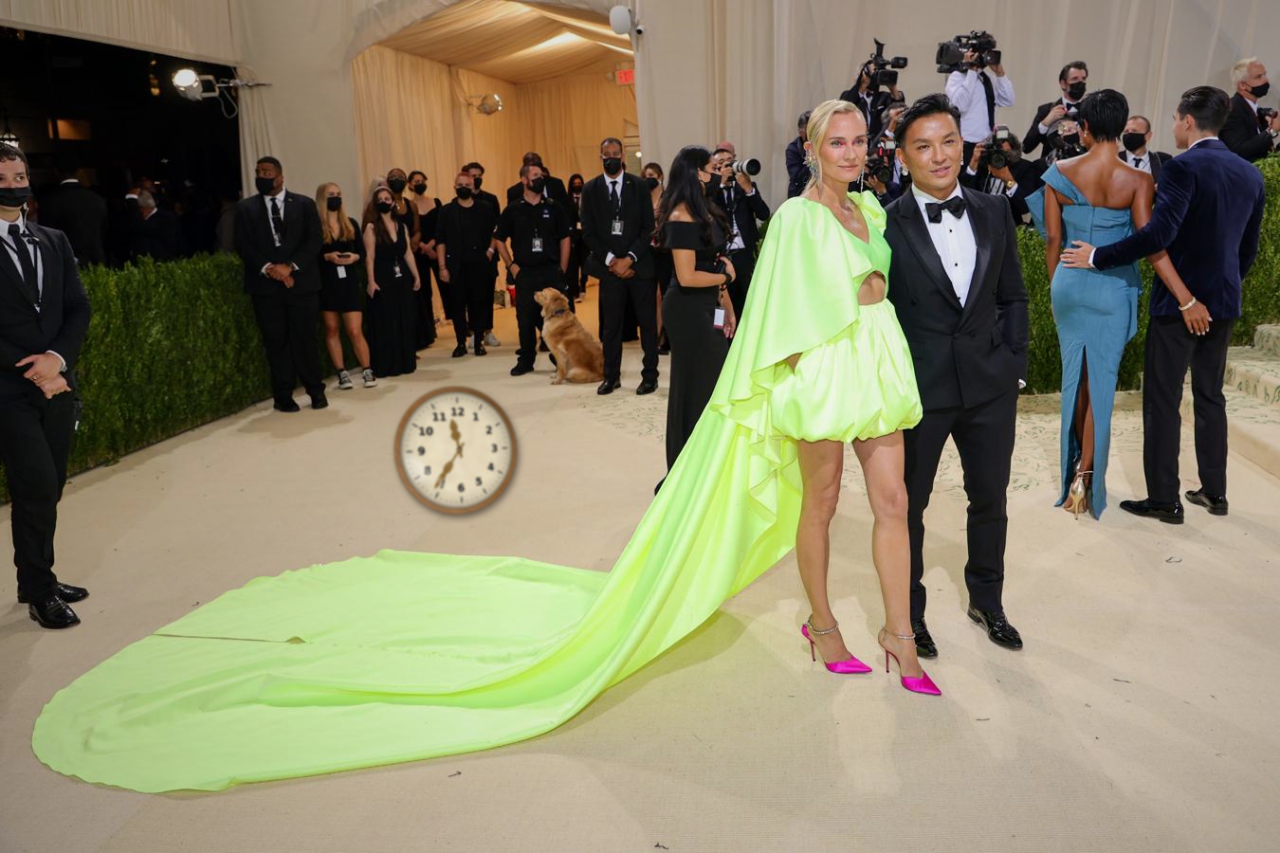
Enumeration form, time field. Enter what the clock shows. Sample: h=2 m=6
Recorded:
h=11 m=36
